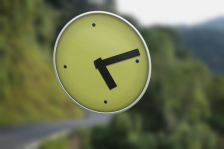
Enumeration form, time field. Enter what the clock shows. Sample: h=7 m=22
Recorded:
h=5 m=13
